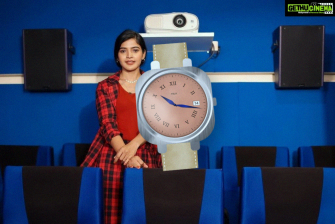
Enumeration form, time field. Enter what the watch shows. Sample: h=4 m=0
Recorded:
h=10 m=17
